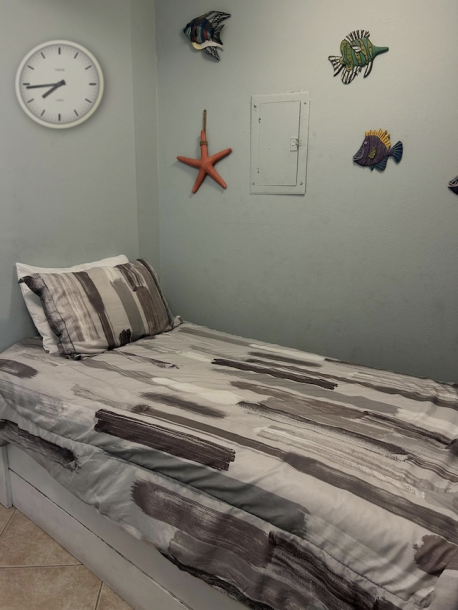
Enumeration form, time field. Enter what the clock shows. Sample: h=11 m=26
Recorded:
h=7 m=44
